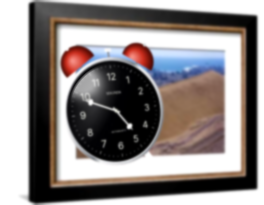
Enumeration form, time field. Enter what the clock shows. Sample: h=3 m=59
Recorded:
h=4 m=49
